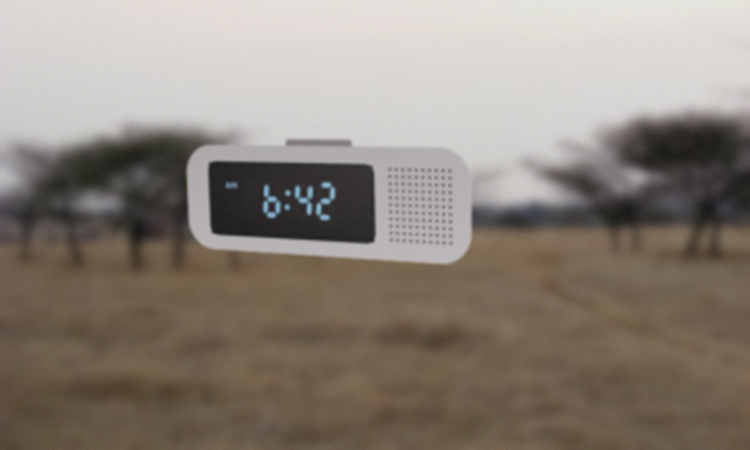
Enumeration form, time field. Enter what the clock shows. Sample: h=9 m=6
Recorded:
h=6 m=42
